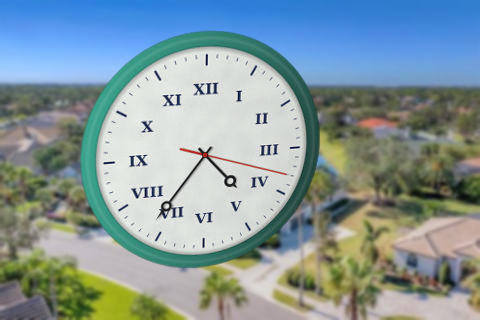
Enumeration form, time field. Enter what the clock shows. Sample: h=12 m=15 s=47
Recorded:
h=4 m=36 s=18
